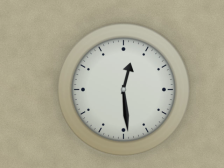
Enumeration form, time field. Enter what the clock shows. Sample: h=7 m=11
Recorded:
h=12 m=29
